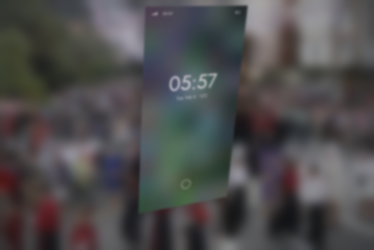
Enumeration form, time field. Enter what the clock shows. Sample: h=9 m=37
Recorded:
h=5 m=57
